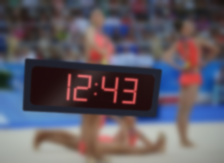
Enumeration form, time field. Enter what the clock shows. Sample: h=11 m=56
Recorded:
h=12 m=43
